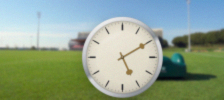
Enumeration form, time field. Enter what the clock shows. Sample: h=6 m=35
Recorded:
h=5 m=10
